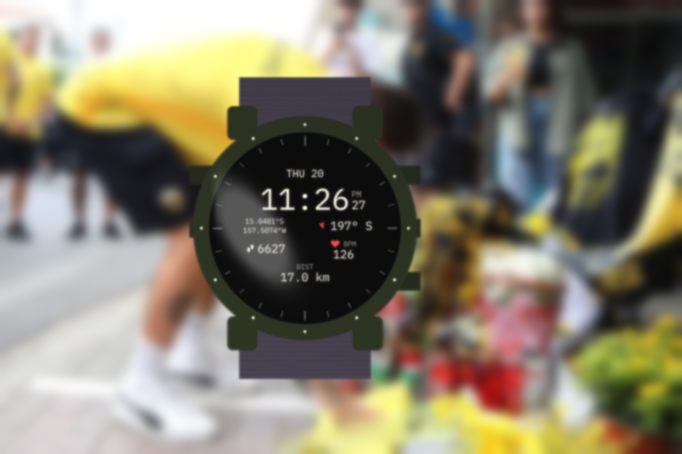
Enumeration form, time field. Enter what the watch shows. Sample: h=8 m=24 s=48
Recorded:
h=11 m=26 s=27
